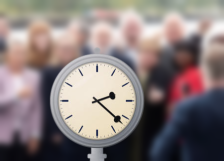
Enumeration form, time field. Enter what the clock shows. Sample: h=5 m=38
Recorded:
h=2 m=22
